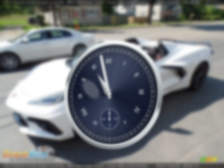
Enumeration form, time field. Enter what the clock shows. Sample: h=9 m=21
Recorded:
h=10 m=58
